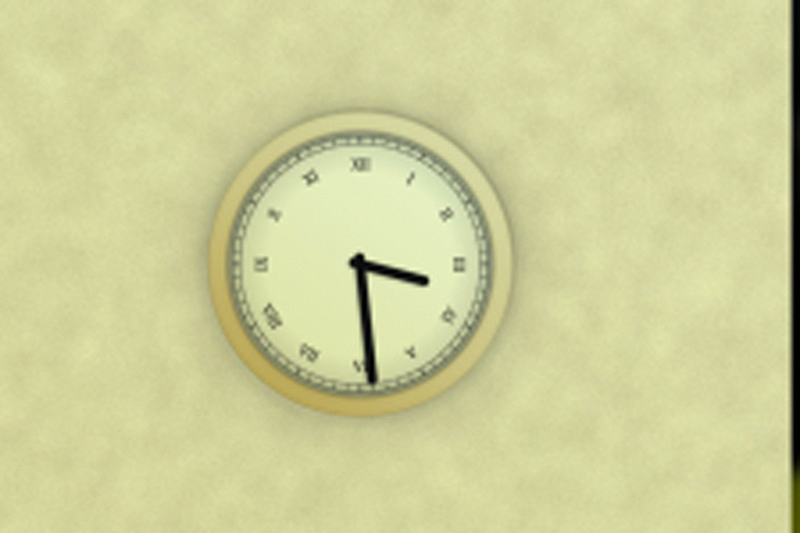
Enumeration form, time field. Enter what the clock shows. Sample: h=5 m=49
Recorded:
h=3 m=29
